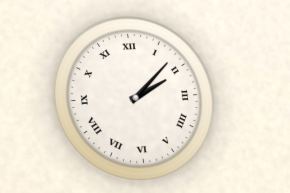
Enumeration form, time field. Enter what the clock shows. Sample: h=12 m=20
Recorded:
h=2 m=8
